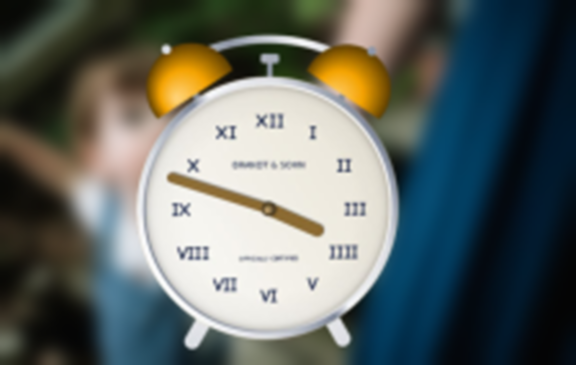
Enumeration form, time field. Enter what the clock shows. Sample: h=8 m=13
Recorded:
h=3 m=48
